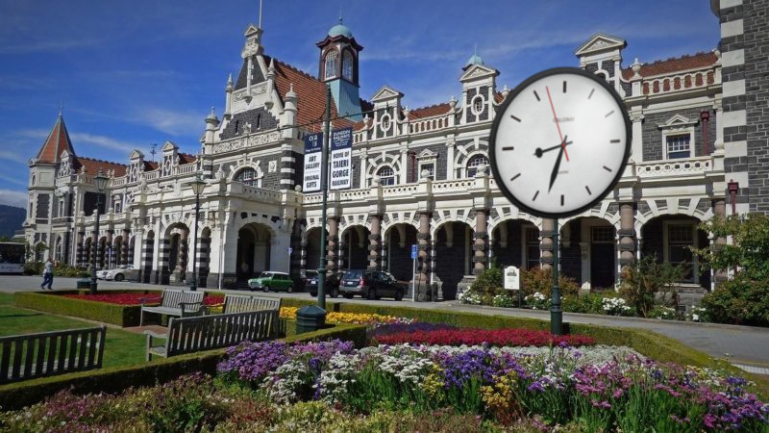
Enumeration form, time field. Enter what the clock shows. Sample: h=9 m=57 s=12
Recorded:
h=8 m=32 s=57
